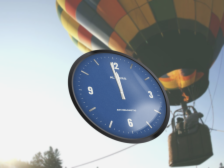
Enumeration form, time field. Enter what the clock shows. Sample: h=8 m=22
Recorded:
h=11 m=59
